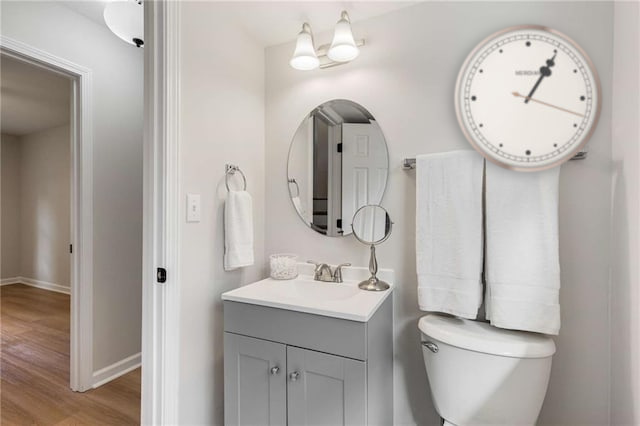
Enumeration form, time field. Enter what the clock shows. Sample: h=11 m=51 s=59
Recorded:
h=1 m=5 s=18
